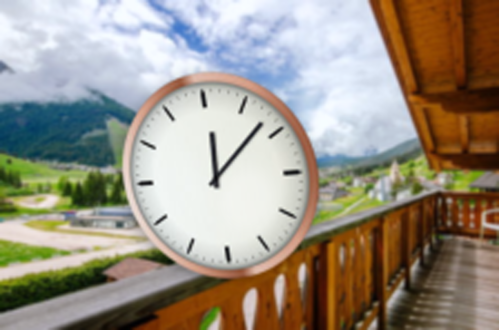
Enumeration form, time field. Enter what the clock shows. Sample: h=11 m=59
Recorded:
h=12 m=8
